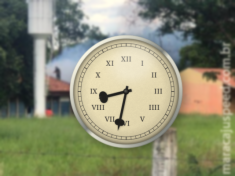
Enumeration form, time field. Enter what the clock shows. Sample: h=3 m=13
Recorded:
h=8 m=32
